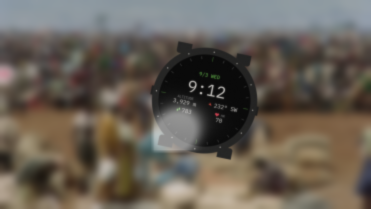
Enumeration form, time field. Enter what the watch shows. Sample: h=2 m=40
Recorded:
h=9 m=12
